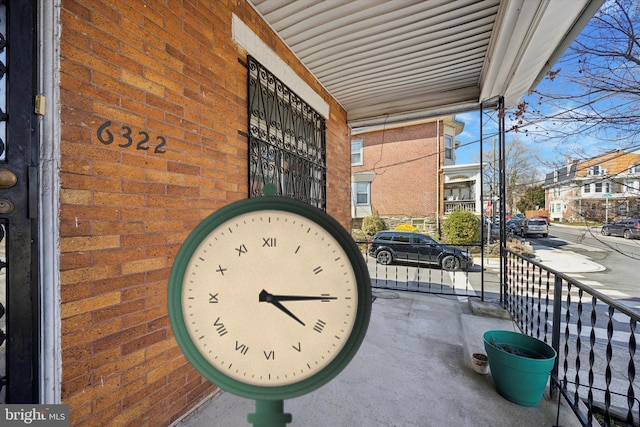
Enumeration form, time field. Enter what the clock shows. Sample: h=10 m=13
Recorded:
h=4 m=15
